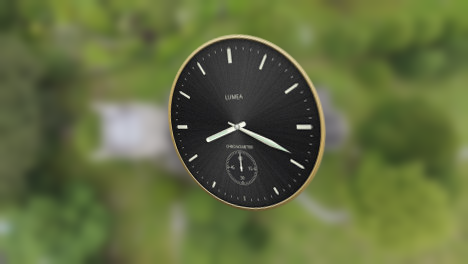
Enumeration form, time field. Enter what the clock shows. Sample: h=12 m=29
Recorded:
h=8 m=19
